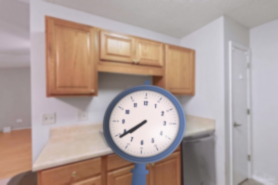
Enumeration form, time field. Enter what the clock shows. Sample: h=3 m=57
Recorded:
h=7 m=39
